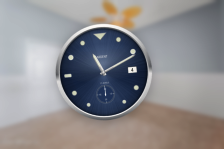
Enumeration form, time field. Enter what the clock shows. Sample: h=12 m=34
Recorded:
h=11 m=11
